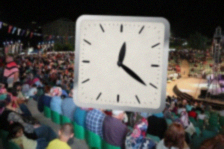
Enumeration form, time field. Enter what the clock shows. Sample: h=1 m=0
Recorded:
h=12 m=21
